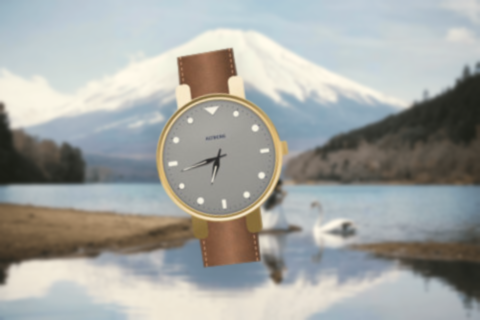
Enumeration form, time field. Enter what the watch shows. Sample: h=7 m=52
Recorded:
h=6 m=43
